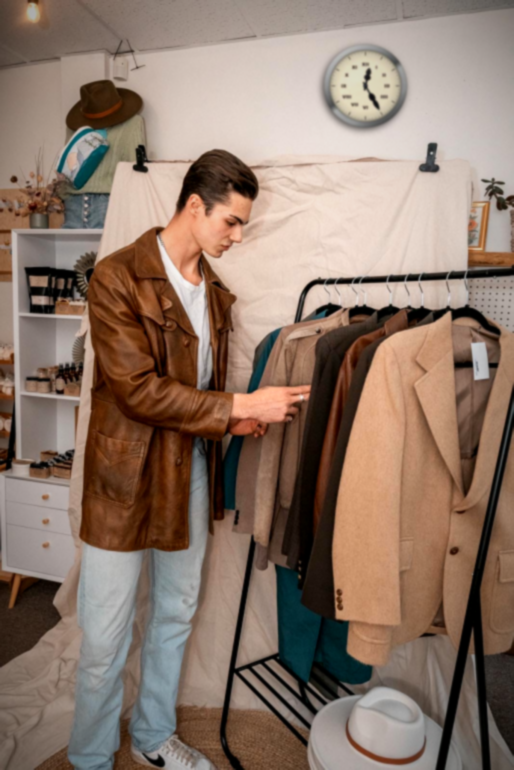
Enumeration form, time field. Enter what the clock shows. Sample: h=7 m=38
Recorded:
h=12 m=25
